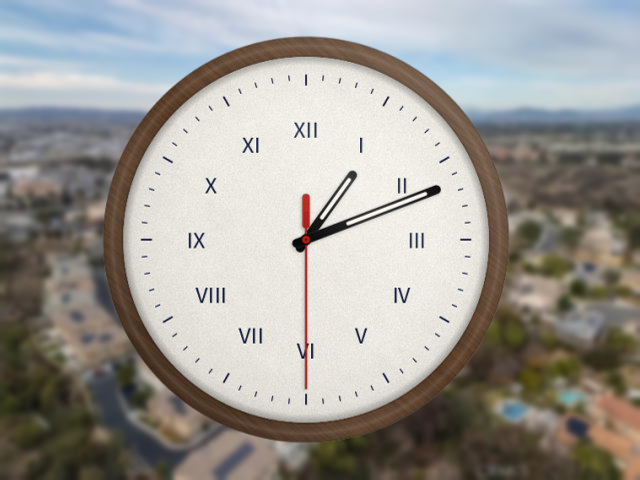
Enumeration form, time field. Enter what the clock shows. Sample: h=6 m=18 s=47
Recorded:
h=1 m=11 s=30
